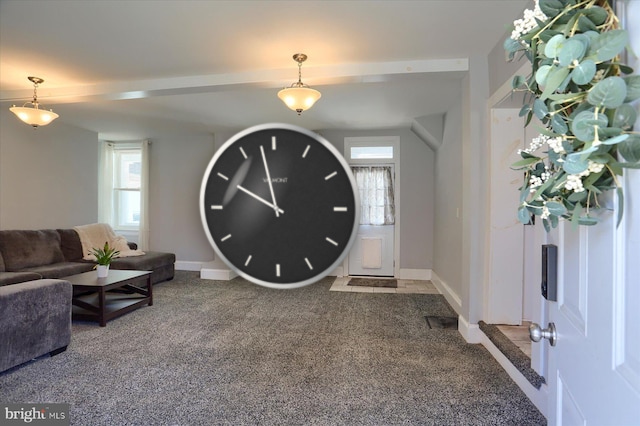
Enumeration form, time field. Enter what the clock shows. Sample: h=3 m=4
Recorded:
h=9 m=58
